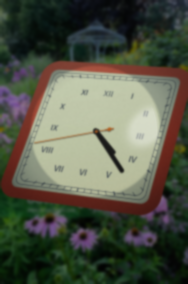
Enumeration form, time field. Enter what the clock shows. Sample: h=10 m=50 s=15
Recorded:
h=4 m=22 s=42
